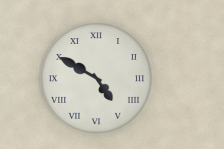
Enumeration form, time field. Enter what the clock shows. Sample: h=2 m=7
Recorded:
h=4 m=50
